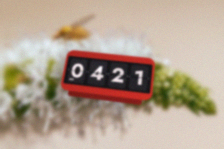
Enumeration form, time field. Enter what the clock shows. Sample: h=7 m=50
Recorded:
h=4 m=21
